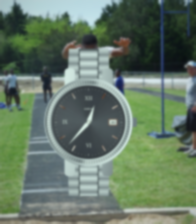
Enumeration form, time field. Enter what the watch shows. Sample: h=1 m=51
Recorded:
h=12 m=37
